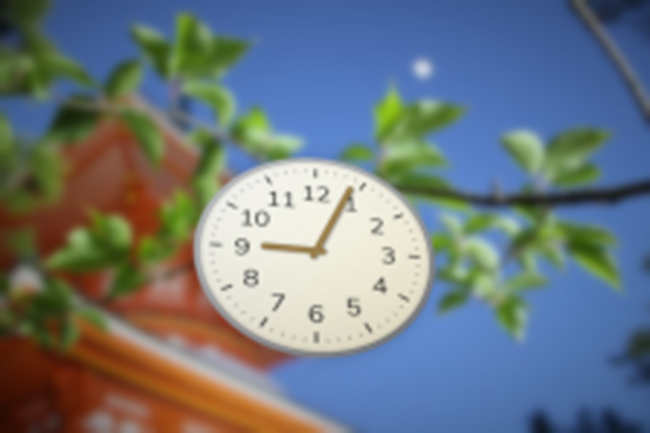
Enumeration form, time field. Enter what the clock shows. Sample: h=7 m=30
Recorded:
h=9 m=4
